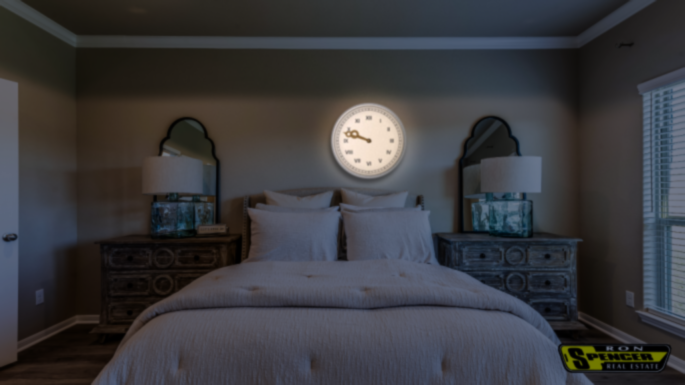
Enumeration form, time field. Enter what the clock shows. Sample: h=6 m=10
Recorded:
h=9 m=48
